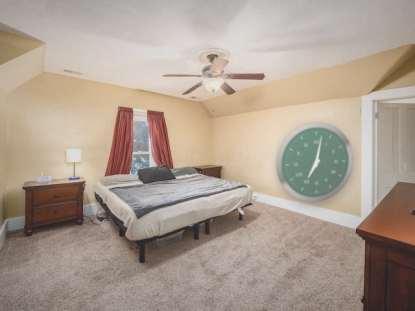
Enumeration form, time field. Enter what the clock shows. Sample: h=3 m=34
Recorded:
h=7 m=2
